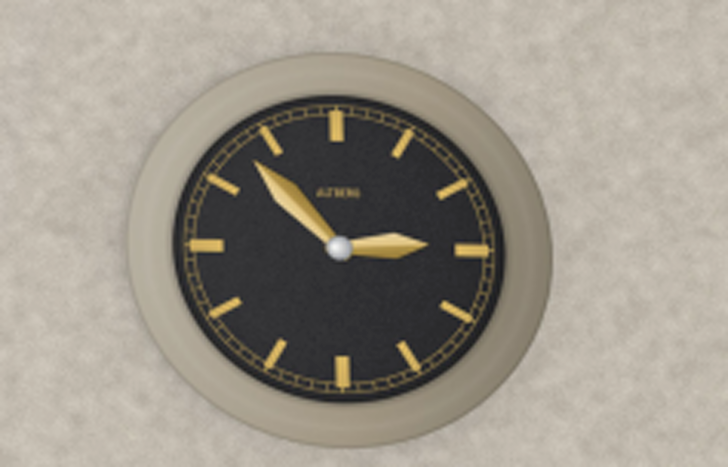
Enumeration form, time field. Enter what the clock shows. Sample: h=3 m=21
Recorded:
h=2 m=53
